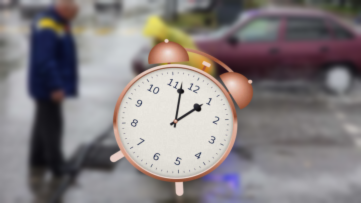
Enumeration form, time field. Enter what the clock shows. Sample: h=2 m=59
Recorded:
h=12 m=57
